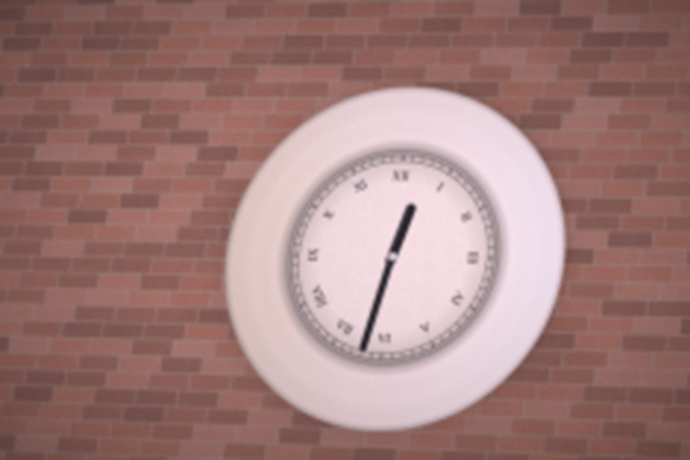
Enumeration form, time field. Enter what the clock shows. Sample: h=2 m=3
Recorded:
h=12 m=32
